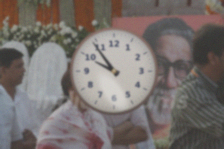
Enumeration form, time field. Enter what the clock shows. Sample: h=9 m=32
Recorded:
h=9 m=54
